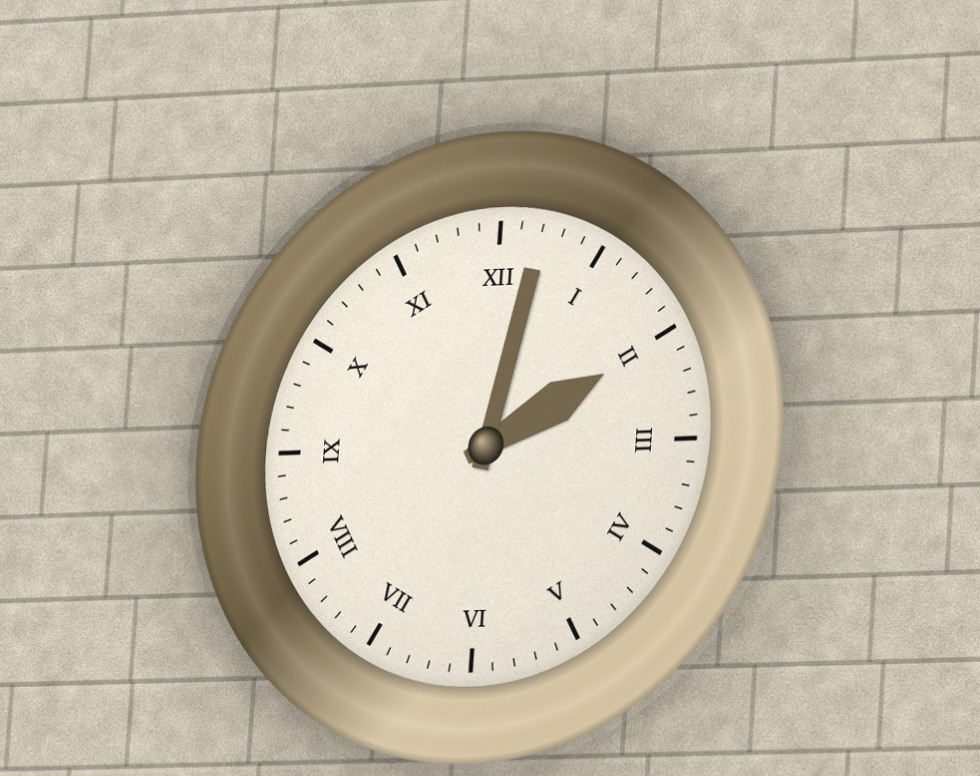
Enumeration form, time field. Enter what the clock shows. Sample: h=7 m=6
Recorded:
h=2 m=2
